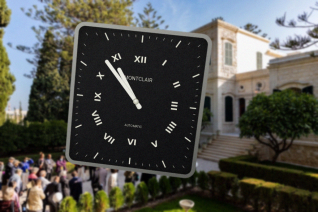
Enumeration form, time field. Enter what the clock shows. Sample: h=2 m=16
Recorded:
h=10 m=53
